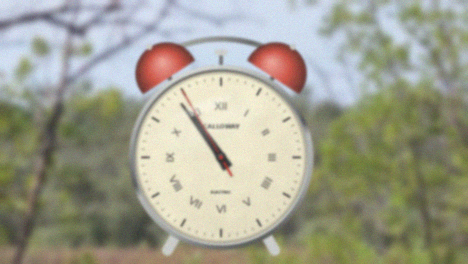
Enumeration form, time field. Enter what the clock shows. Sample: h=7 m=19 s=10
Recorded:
h=10 m=53 s=55
